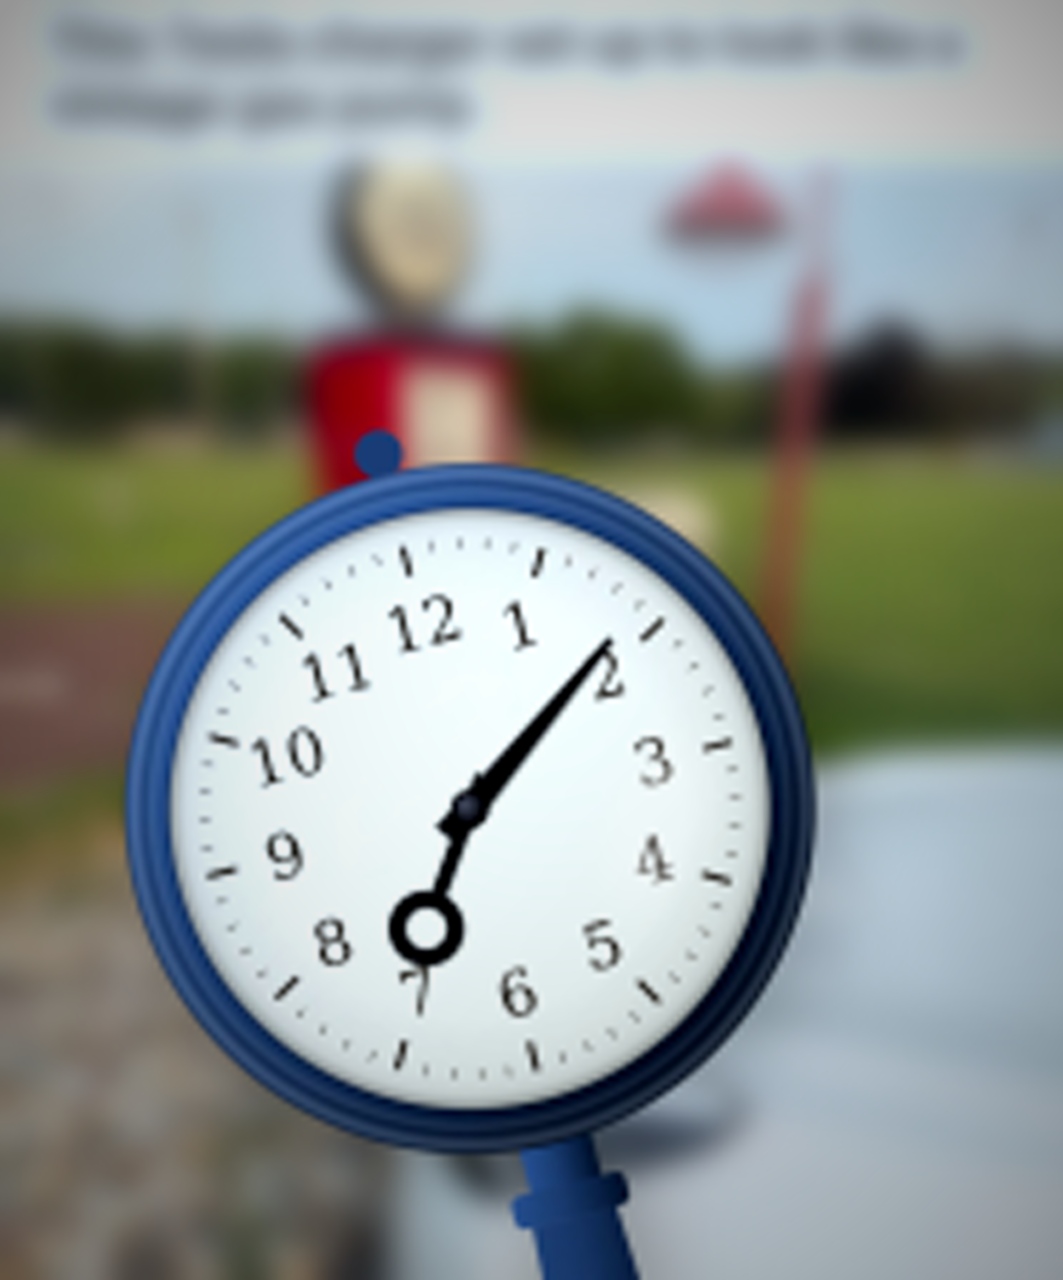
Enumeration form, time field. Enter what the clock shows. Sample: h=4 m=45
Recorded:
h=7 m=9
